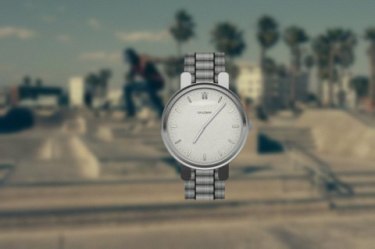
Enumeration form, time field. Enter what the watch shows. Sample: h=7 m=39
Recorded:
h=7 m=7
